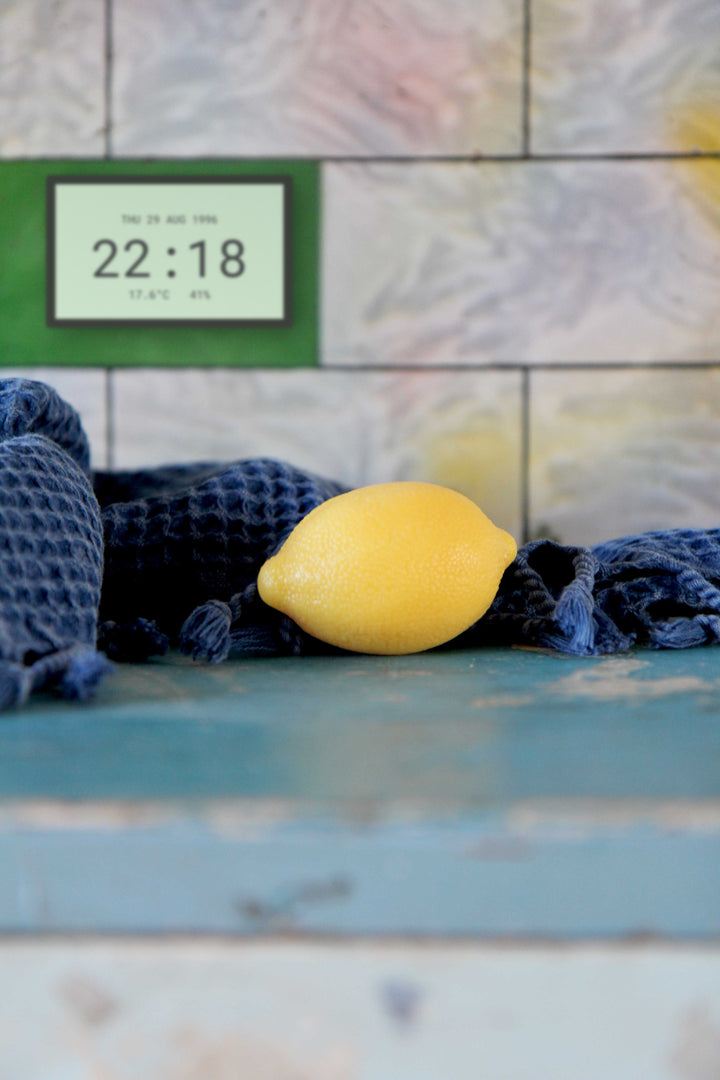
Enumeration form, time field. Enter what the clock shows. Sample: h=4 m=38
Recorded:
h=22 m=18
